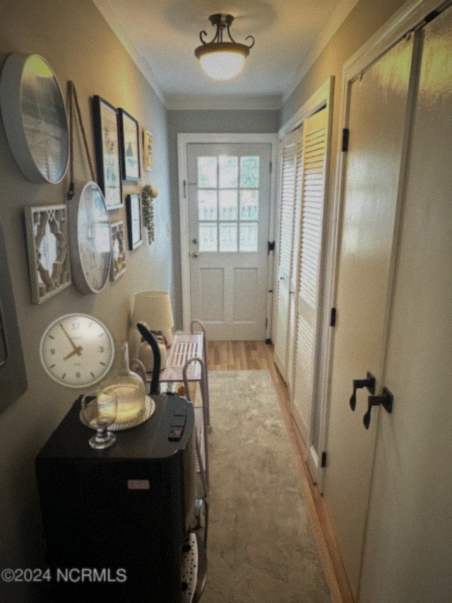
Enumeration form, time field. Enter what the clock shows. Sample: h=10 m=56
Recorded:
h=7 m=55
